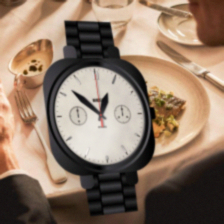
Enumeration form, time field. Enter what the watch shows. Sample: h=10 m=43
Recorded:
h=12 m=52
